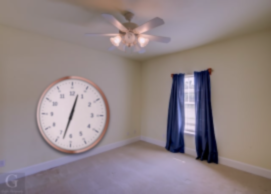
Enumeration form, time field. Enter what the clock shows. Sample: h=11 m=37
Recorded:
h=12 m=33
